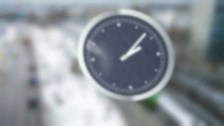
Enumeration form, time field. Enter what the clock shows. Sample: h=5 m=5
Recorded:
h=2 m=8
